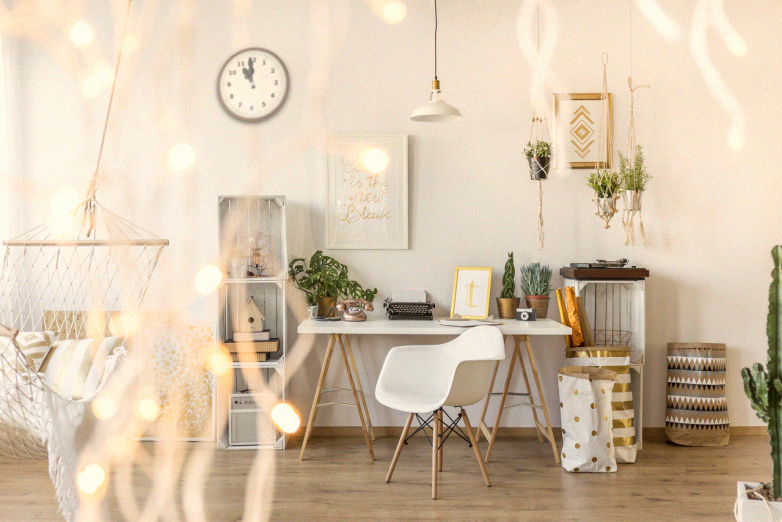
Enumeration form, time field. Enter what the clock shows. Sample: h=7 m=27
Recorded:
h=10 m=59
